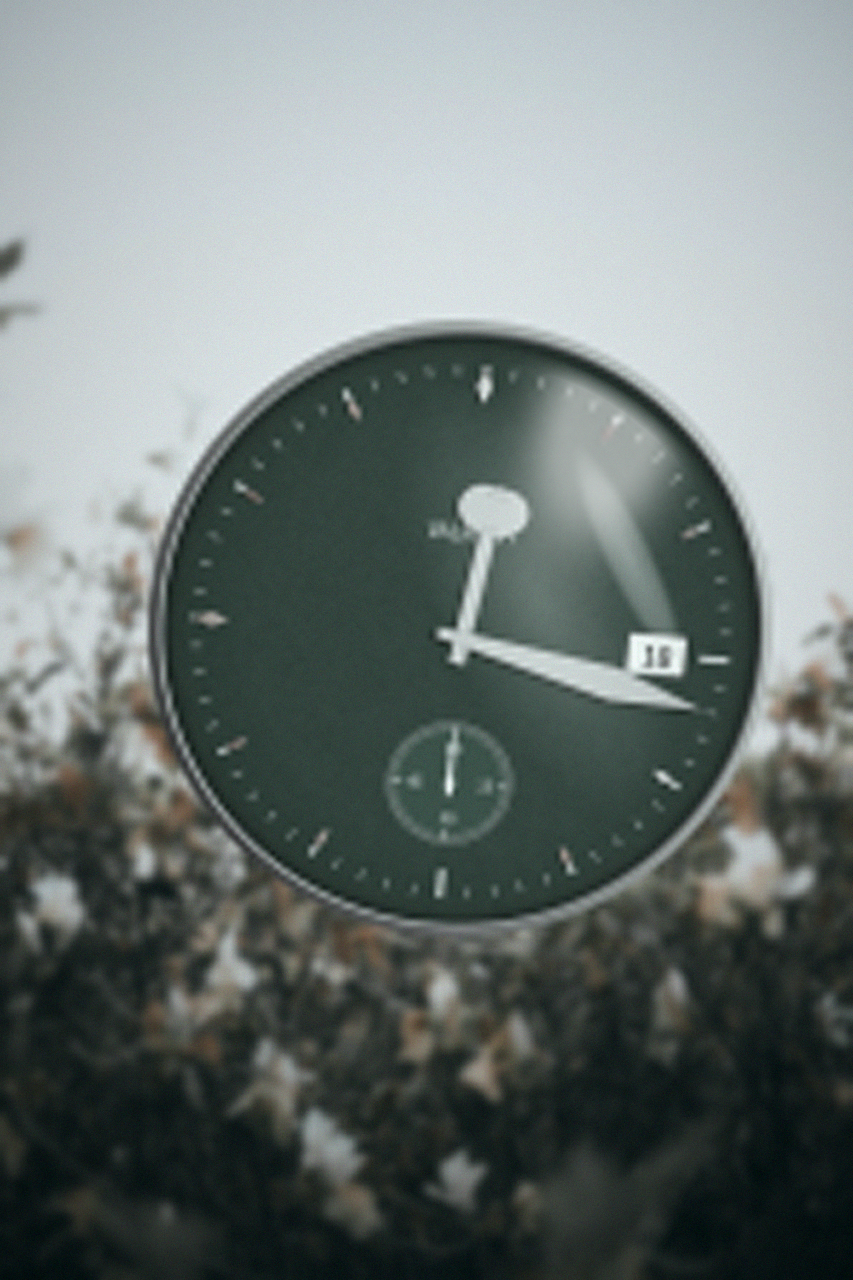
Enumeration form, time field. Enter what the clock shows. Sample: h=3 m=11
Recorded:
h=12 m=17
